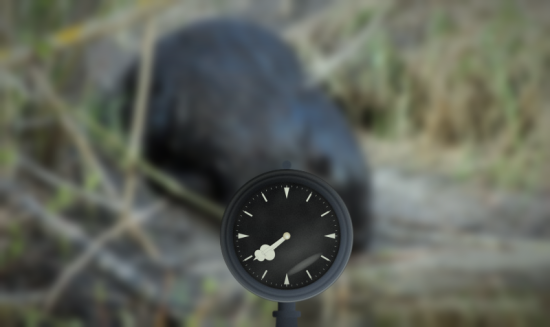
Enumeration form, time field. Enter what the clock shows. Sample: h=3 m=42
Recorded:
h=7 m=39
